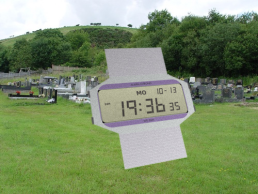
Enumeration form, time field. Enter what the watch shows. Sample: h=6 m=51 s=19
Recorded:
h=19 m=36 s=35
